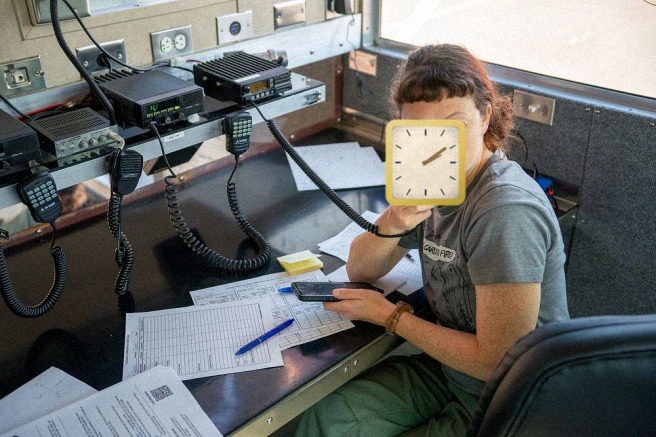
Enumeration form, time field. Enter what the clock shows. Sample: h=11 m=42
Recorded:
h=2 m=9
